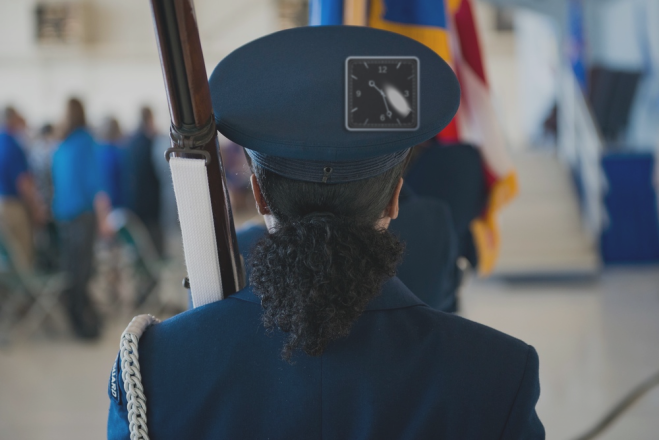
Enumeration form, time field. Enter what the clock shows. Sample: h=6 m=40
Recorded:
h=10 m=27
